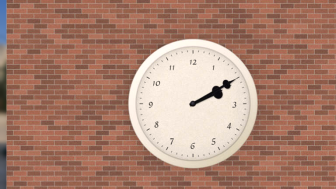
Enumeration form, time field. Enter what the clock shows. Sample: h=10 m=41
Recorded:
h=2 m=10
